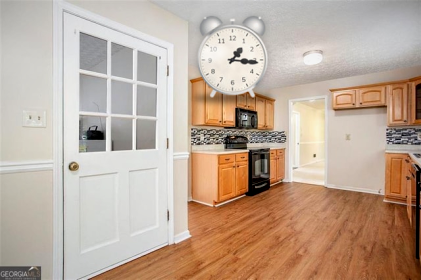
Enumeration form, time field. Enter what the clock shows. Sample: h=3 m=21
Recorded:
h=1 m=16
